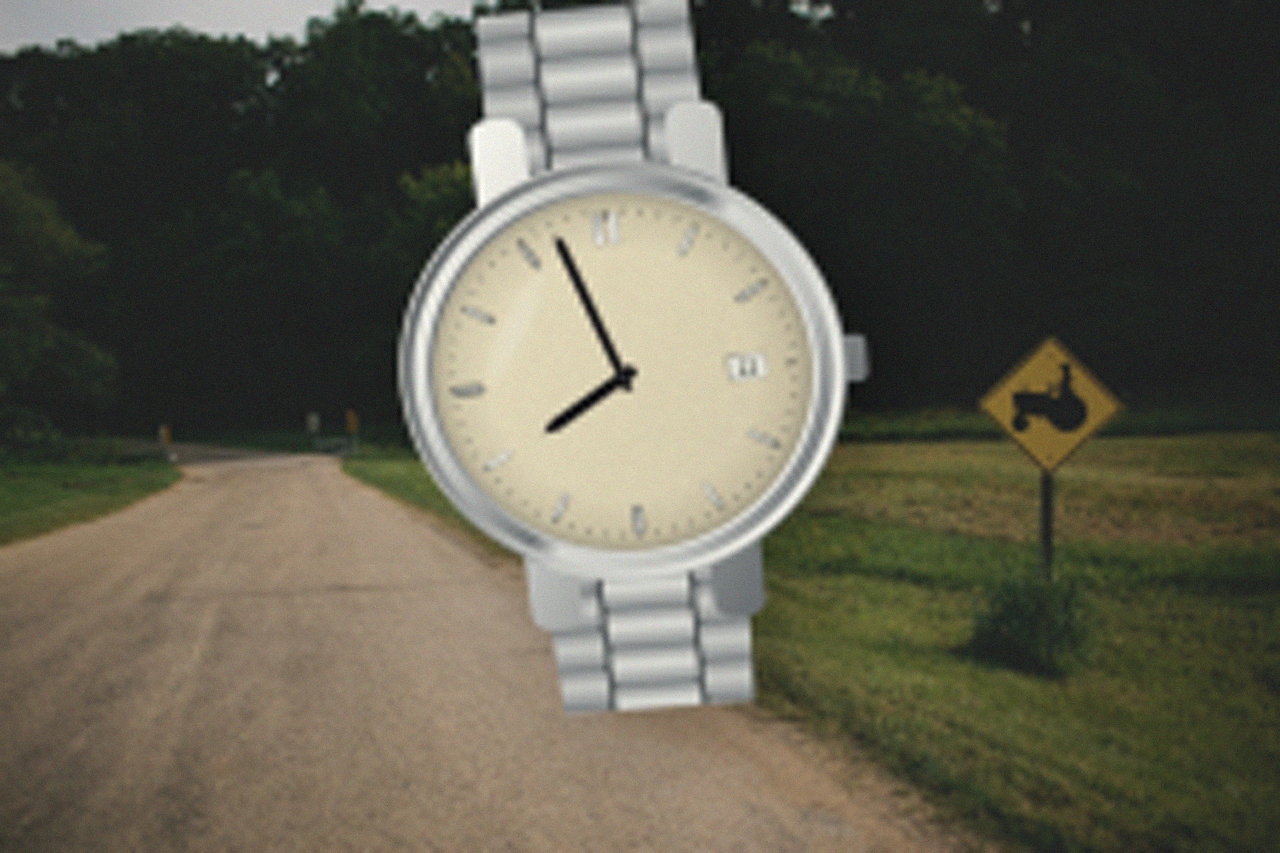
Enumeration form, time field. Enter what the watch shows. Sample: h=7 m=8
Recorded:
h=7 m=57
